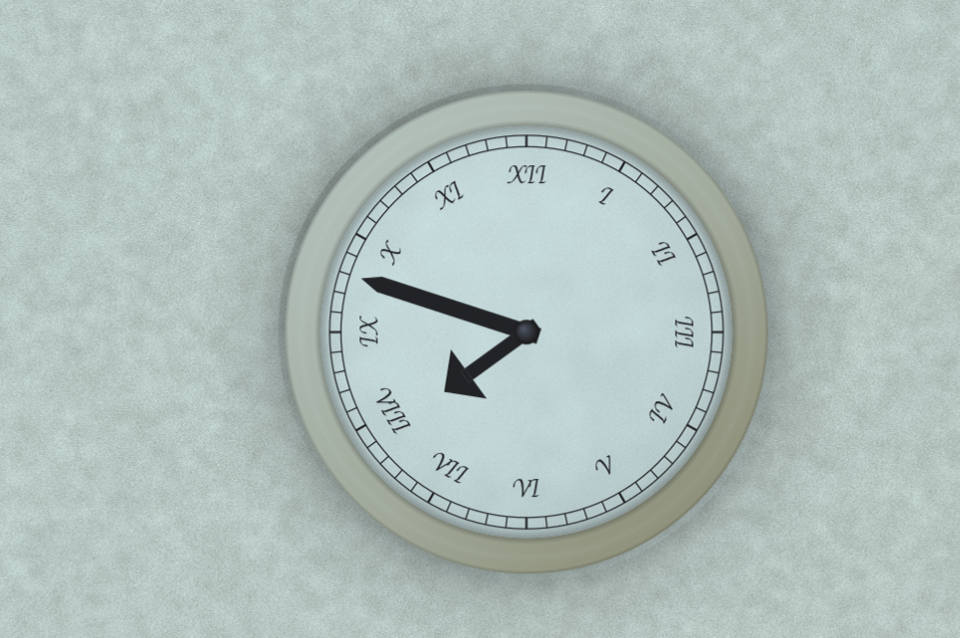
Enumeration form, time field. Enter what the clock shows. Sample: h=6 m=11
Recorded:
h=7 m=48
